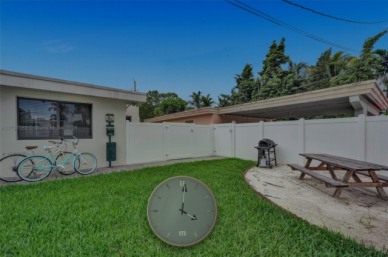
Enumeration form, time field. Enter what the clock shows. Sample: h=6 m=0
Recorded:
h=4 m=1
